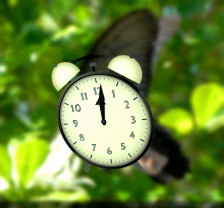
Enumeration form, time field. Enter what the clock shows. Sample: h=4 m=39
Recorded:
h=12 m=1
